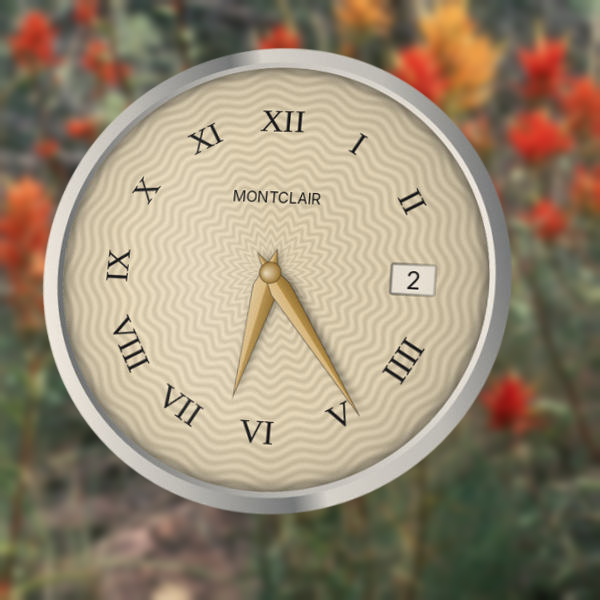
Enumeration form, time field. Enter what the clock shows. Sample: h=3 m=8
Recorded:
h=6 m=24
